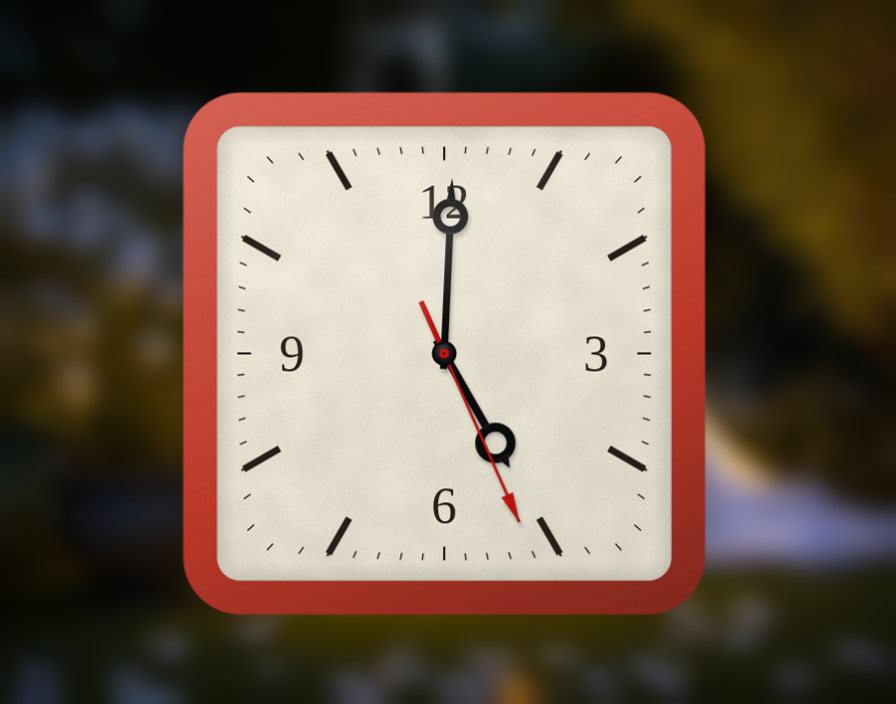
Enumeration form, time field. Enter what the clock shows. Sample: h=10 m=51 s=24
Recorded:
h=5 m=0 s=26
